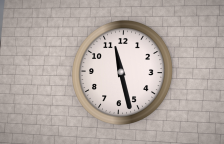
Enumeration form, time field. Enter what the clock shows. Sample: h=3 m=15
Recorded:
h=11 m=27
